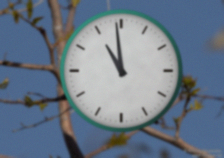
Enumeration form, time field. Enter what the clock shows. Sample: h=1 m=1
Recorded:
h=10 m=59
